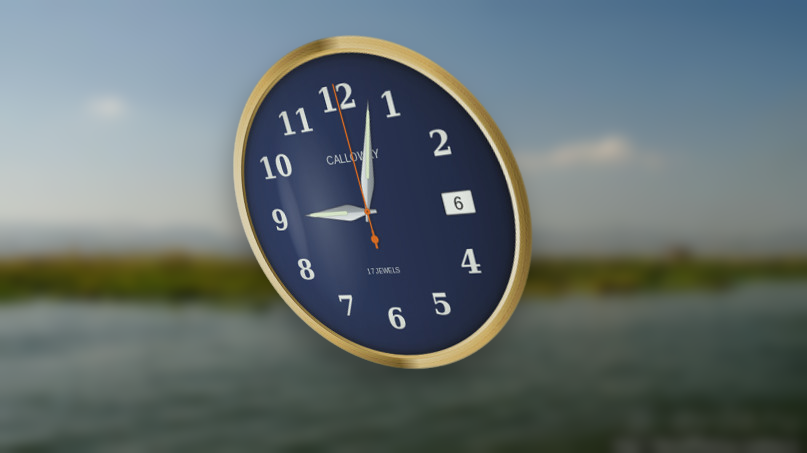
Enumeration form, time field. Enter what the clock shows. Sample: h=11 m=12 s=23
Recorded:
h=9 m=3 s=0
